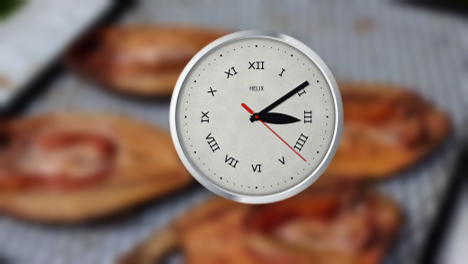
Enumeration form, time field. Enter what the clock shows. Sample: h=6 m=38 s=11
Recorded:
h=3 m=9 s=22
